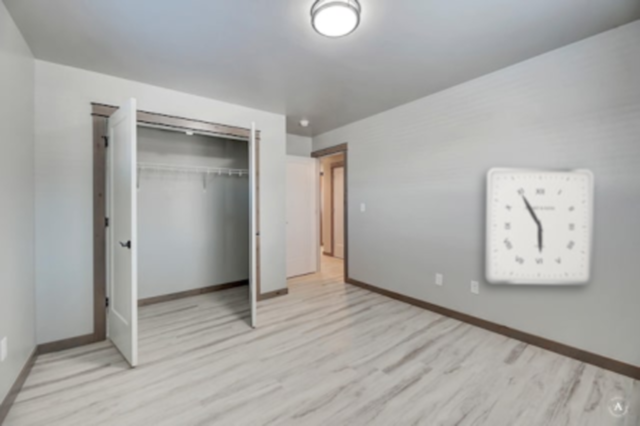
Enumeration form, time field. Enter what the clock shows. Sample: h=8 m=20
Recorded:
h=5 m=55
